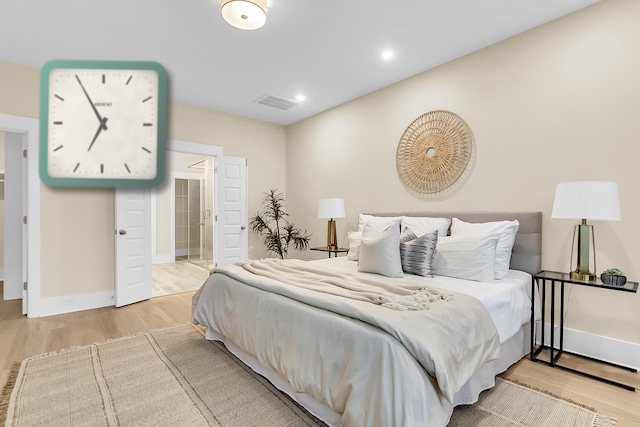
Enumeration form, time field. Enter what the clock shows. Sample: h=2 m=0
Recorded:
h=6 m=55
